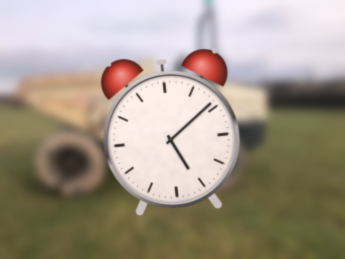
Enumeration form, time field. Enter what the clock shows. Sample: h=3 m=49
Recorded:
h=5 m=9
